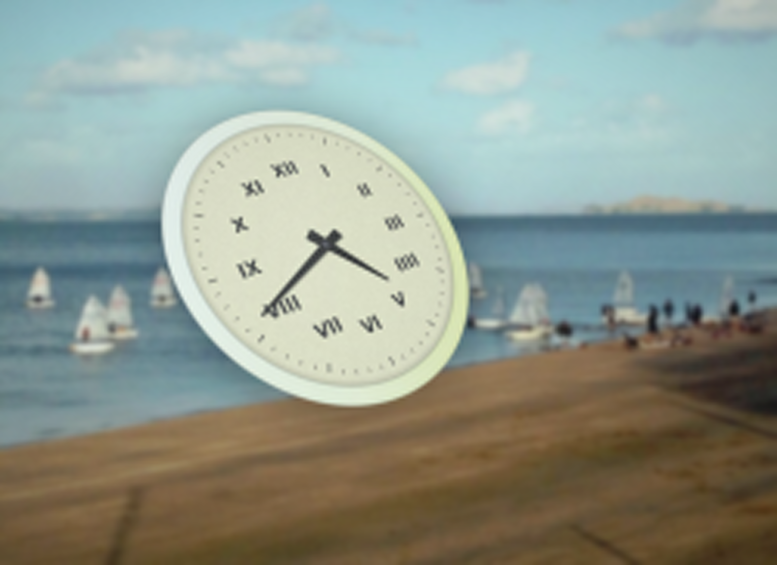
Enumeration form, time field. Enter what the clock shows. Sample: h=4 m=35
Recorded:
h=4 m=41
